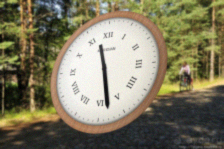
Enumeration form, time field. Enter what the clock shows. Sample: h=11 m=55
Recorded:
h=11 m=28
